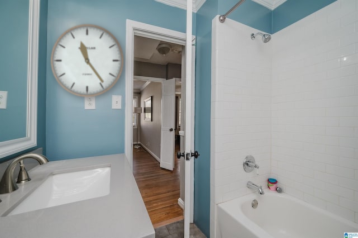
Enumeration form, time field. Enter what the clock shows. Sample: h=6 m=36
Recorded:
h=11 m=24
